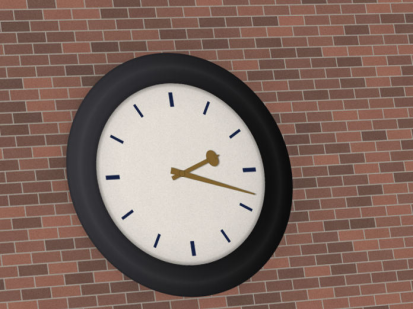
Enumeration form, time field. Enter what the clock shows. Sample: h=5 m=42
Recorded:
h=2 m=18
